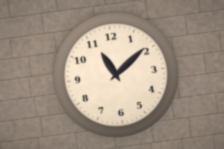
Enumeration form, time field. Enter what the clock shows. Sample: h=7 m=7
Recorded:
h=11 m=9
